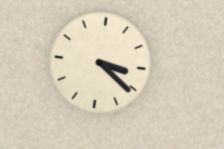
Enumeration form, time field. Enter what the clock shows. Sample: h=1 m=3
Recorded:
h=3 m=21
